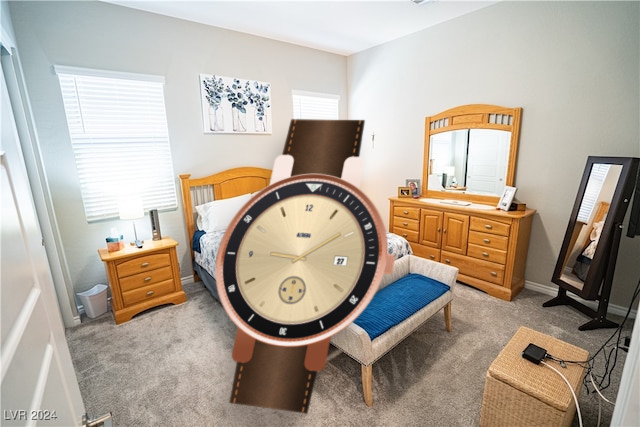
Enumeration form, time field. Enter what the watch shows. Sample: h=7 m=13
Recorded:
h=9 m=9
